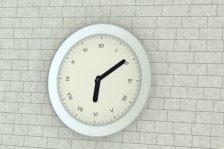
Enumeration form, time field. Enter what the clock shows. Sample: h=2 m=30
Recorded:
h=6 m=9
